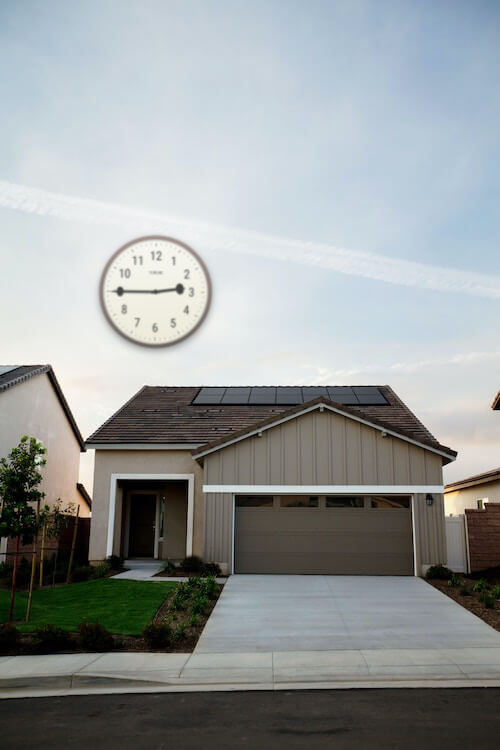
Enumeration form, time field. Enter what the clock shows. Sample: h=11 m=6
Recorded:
h=2 m=45
